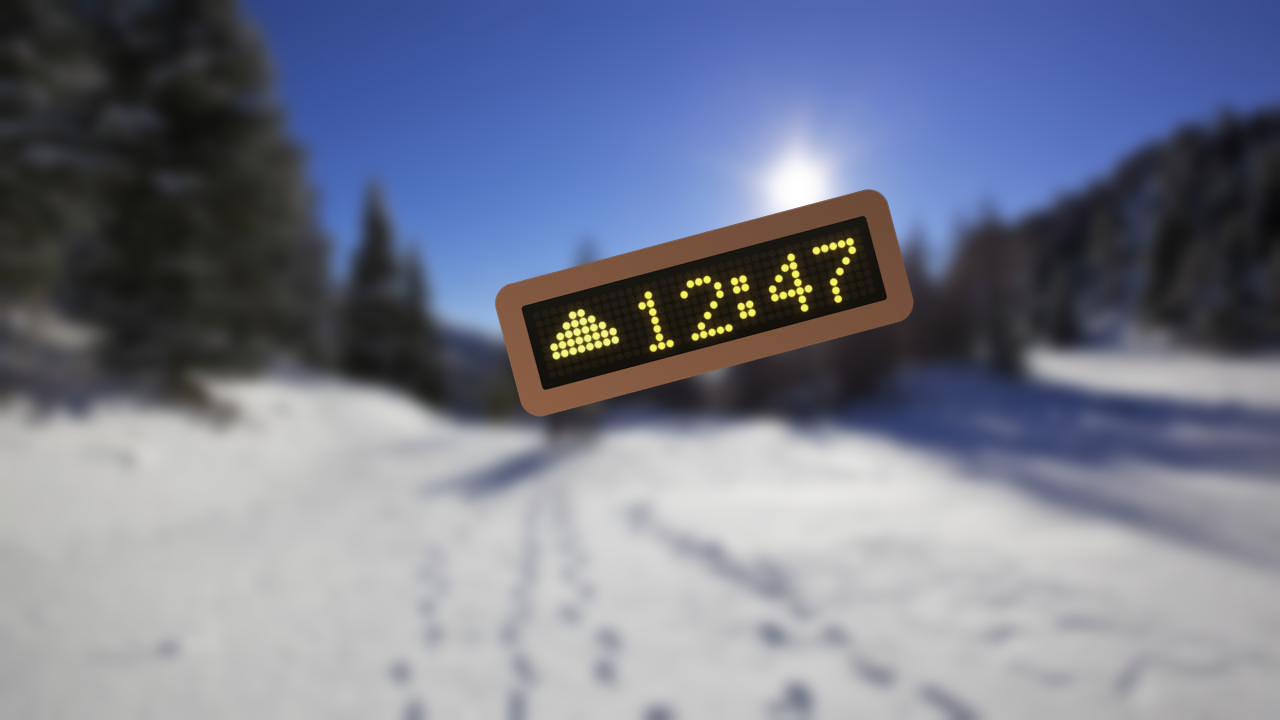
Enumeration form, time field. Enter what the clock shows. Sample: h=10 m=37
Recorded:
h=12 m=47
